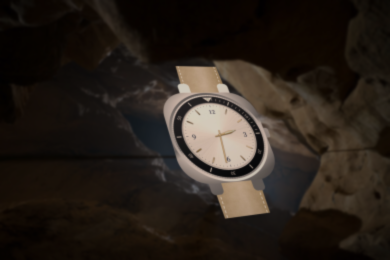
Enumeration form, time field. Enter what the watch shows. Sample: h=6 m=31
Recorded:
h=2 m=31
